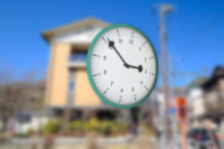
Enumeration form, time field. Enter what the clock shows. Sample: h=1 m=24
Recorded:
h=2 m=51
